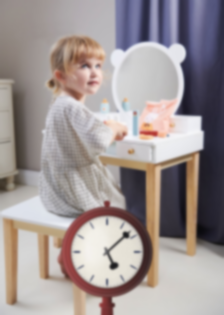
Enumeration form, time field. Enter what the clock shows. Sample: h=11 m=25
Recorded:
h=5 m=8
